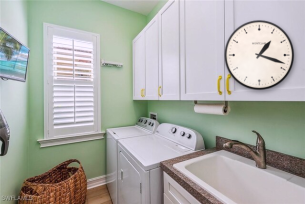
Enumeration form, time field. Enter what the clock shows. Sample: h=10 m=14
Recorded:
h=1 m=18
